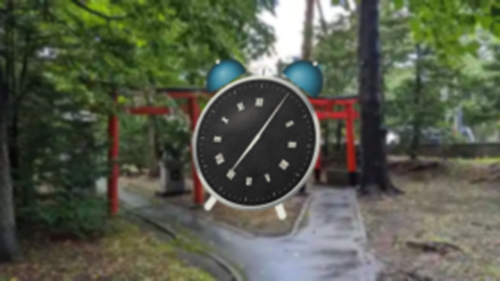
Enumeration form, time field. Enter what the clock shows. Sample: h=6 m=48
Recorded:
h=7 m=5
